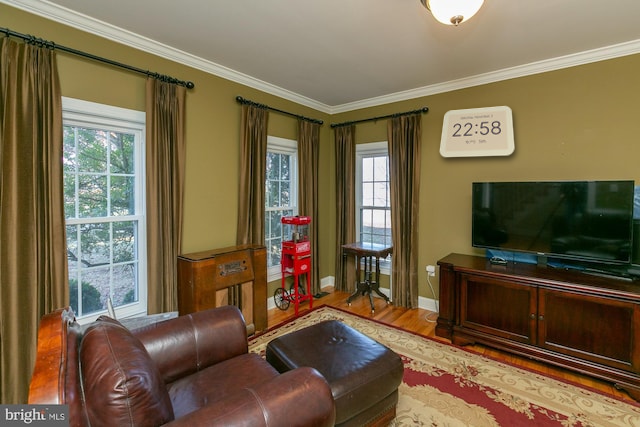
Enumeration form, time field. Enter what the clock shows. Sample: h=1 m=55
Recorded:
h=22 m=58
